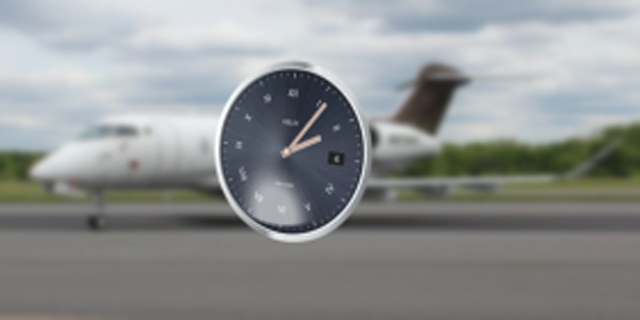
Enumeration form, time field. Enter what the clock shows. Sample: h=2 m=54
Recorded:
h=2 m=6
